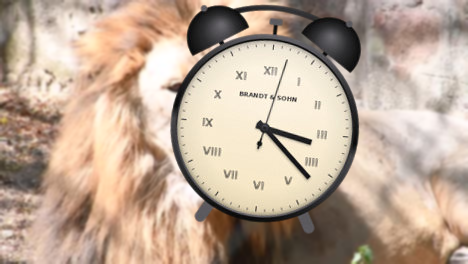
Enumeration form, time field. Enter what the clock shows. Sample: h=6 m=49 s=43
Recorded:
h=3 m=22 s=2
